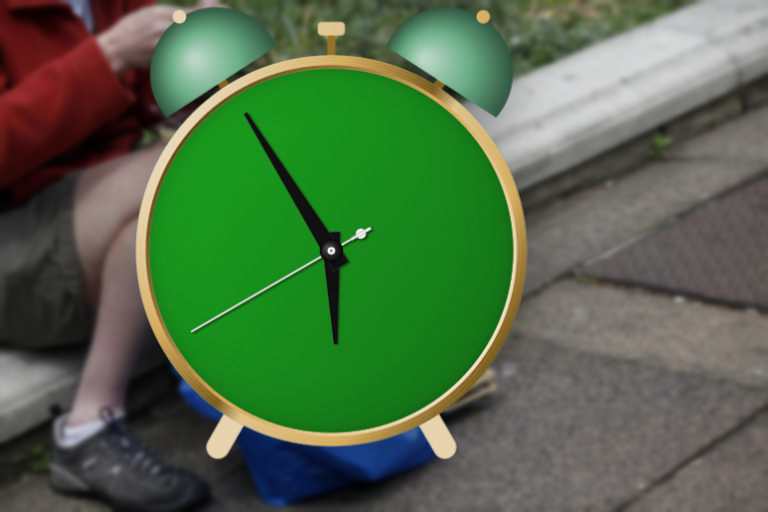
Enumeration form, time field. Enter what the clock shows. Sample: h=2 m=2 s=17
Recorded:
h=5 m=54 s=40
